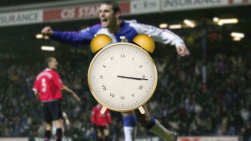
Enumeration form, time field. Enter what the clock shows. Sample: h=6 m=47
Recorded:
h=3 m=16
